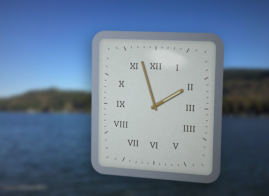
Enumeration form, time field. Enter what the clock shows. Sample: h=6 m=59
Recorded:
h=1 m=57
